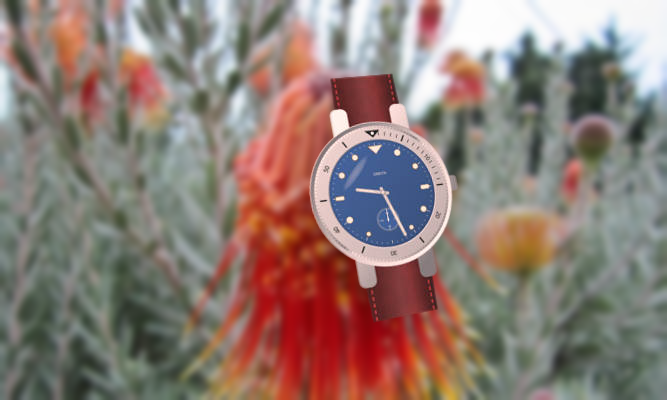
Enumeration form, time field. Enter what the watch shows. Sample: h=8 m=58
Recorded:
h=9 m=27
